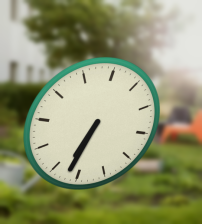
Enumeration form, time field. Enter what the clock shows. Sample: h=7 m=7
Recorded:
h=6 m=32
